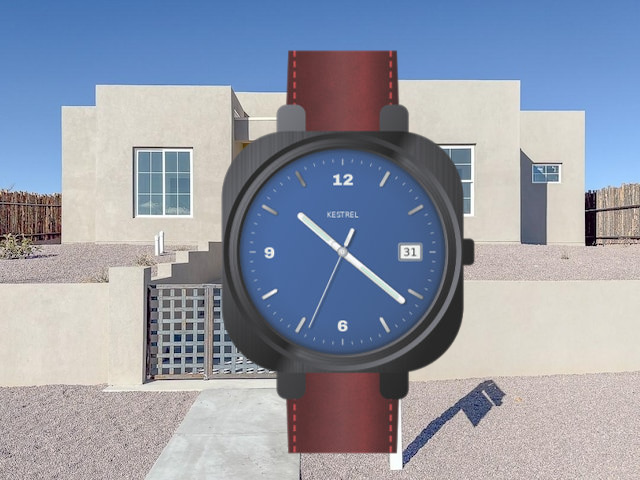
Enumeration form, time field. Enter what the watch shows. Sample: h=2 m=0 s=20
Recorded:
h=10 m=21 s=34
